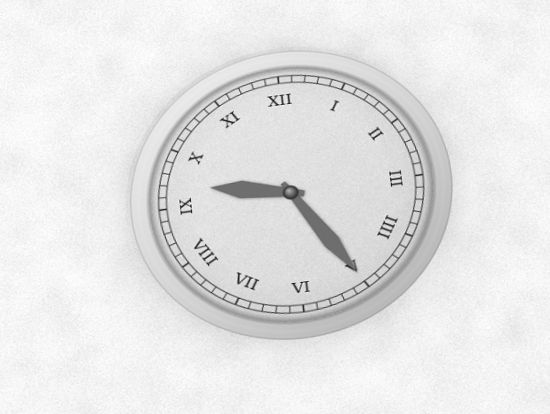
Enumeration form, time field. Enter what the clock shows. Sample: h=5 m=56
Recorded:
h=9 m=25
